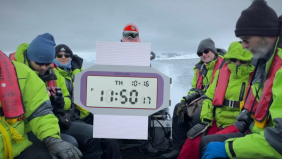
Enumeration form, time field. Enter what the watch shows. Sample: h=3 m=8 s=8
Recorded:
h=11 m=50 s=17
